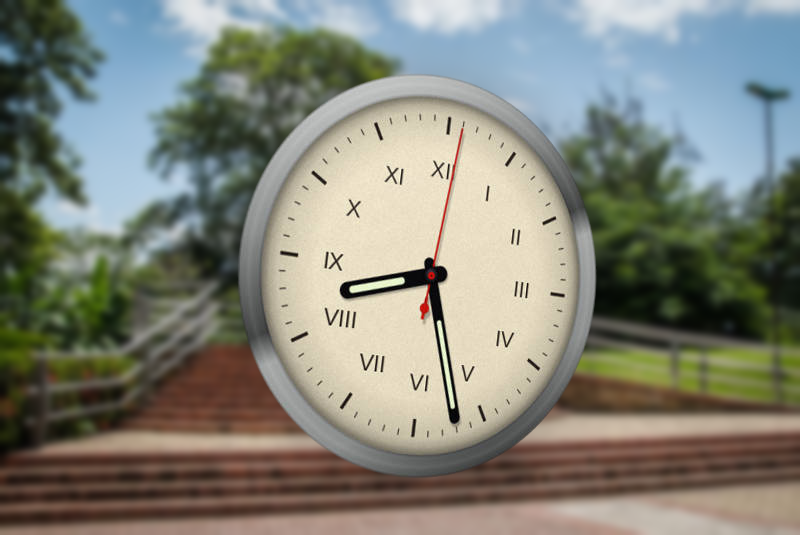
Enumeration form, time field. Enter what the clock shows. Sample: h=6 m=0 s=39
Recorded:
h=8 m=27 s=1
